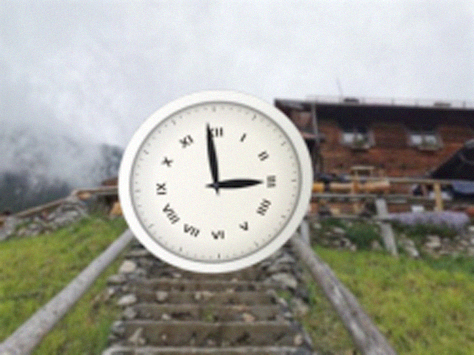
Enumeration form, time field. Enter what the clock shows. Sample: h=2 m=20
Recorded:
h=2 m=59
